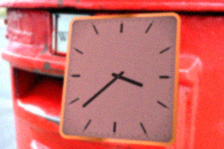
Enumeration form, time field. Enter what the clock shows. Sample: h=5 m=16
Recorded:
h=3 m=38
